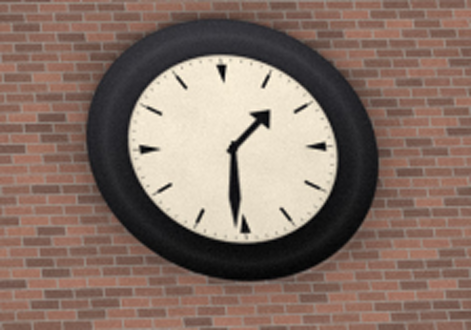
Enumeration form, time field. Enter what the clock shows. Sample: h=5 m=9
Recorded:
h=1 m=31
